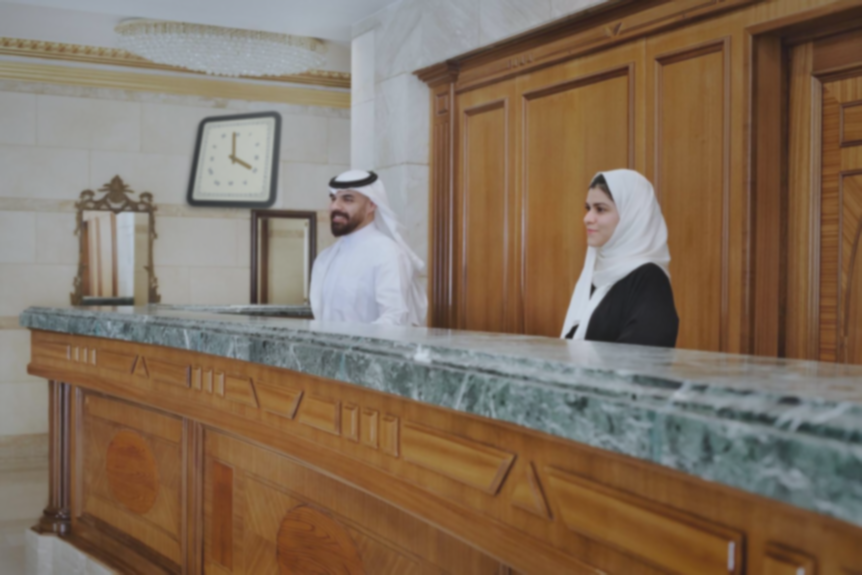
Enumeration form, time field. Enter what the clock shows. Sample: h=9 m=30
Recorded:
h=3 m=59
